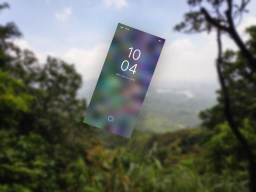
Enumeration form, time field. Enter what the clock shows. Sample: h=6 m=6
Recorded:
h=10 m=4
